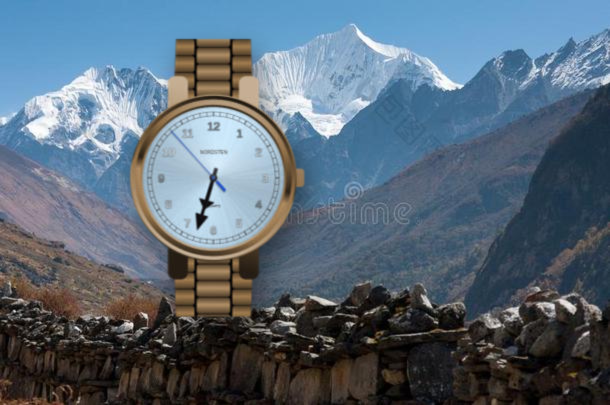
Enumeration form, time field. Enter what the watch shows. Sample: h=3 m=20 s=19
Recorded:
h=6 m=32 s=53
